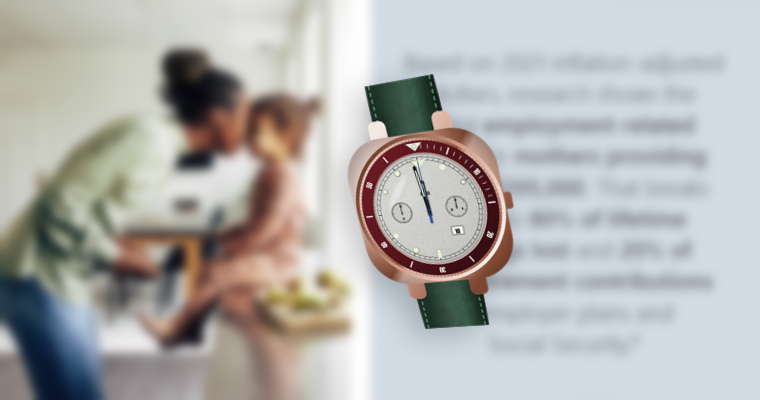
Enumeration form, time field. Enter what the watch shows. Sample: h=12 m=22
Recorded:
h=11 m=59
